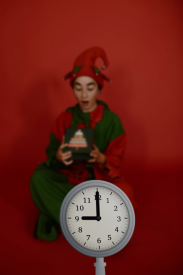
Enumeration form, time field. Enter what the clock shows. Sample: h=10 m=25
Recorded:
h=9 m=0
